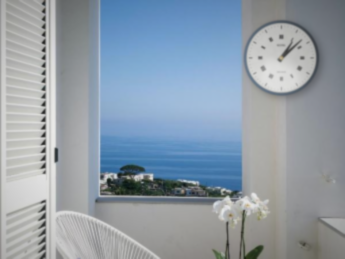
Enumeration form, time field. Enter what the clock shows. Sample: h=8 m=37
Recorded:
h=1 m=8
